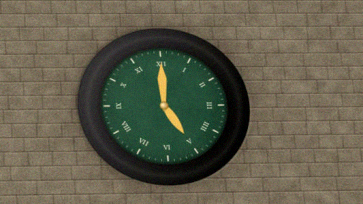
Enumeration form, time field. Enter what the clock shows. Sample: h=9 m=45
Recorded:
h=5 m=0
